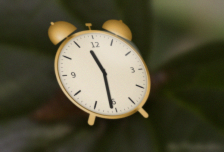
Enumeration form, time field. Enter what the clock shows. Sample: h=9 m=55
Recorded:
h=11 m=31
